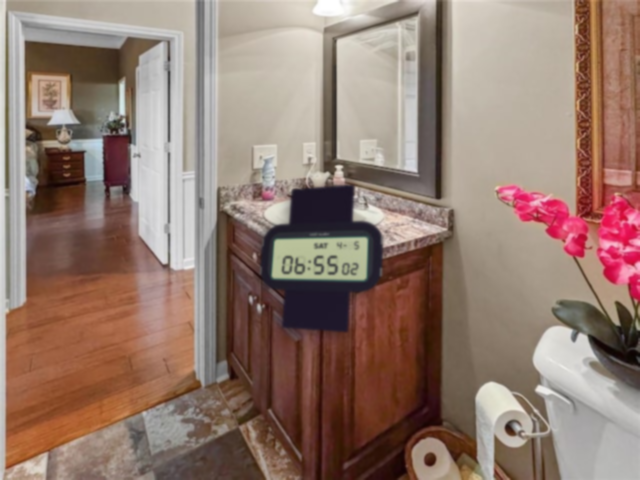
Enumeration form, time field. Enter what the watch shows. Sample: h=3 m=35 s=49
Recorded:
h=6 m=55 s=2
